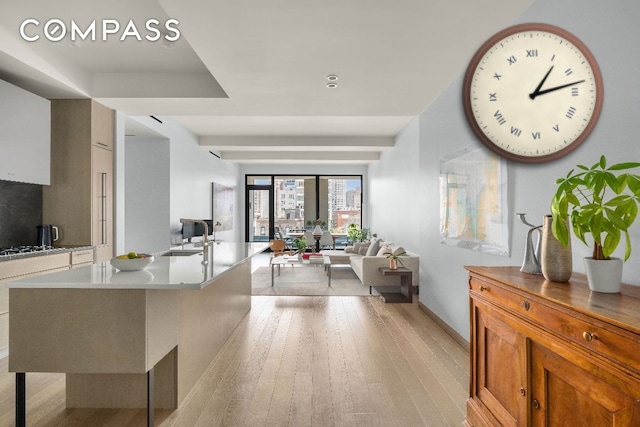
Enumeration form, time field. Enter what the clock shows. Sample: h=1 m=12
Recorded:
h=1 m=13
